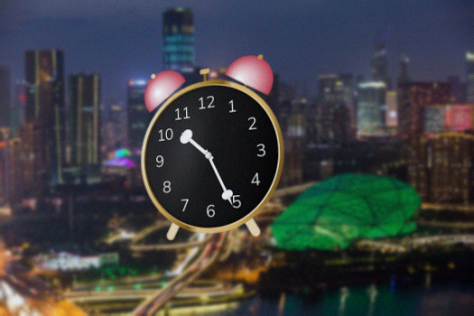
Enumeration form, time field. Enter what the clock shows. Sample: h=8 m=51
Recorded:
h=10 m=26
